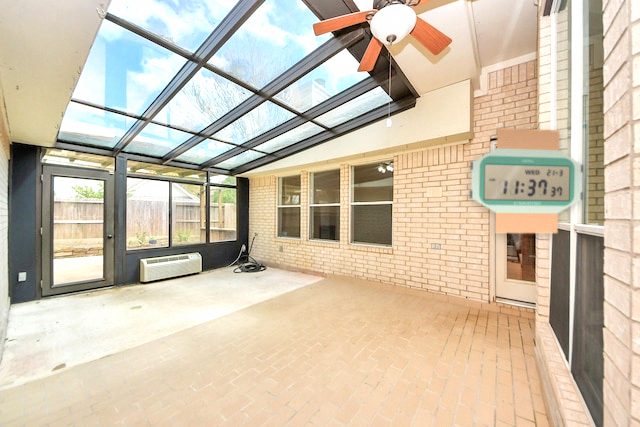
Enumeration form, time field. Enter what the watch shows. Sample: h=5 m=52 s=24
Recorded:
h=11 m=37 s=37
